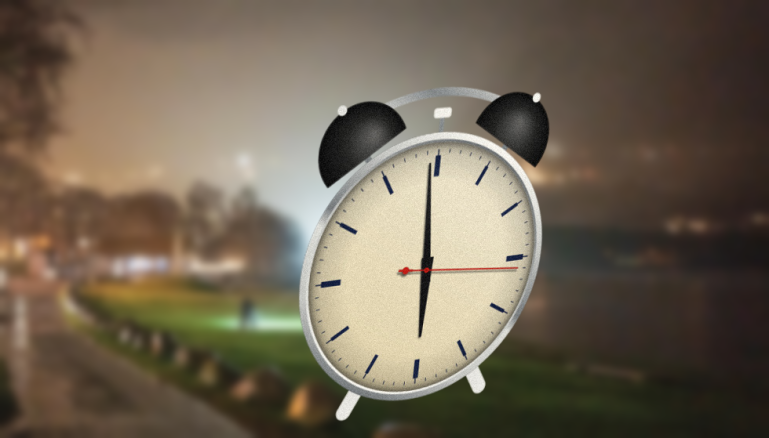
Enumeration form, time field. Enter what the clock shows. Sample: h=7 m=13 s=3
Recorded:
h=5 m=59 s=16
